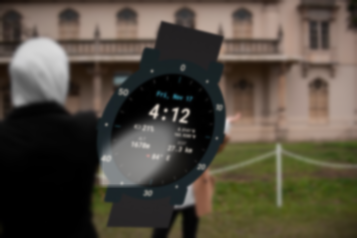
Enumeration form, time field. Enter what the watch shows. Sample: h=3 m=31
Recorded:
h=4 m=12
